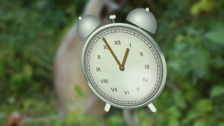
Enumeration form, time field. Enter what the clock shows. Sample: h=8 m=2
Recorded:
h=12 m=56
